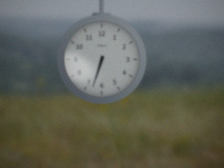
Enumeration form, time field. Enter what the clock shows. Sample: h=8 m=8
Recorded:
h=6 m=33
